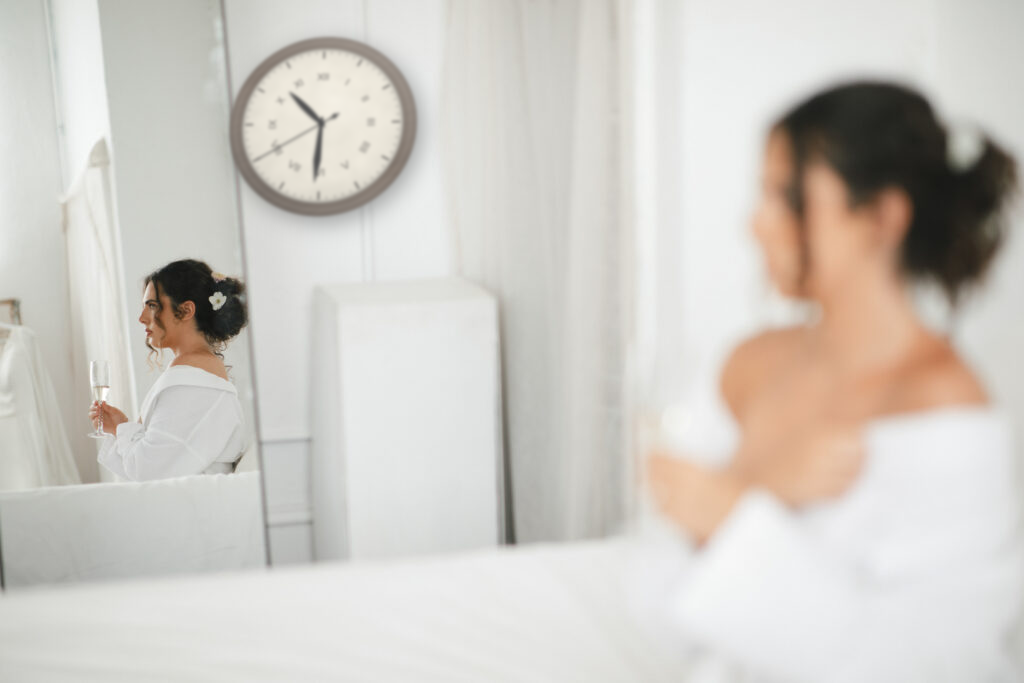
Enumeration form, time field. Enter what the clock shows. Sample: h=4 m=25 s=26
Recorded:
h=10 m=30 s=40
